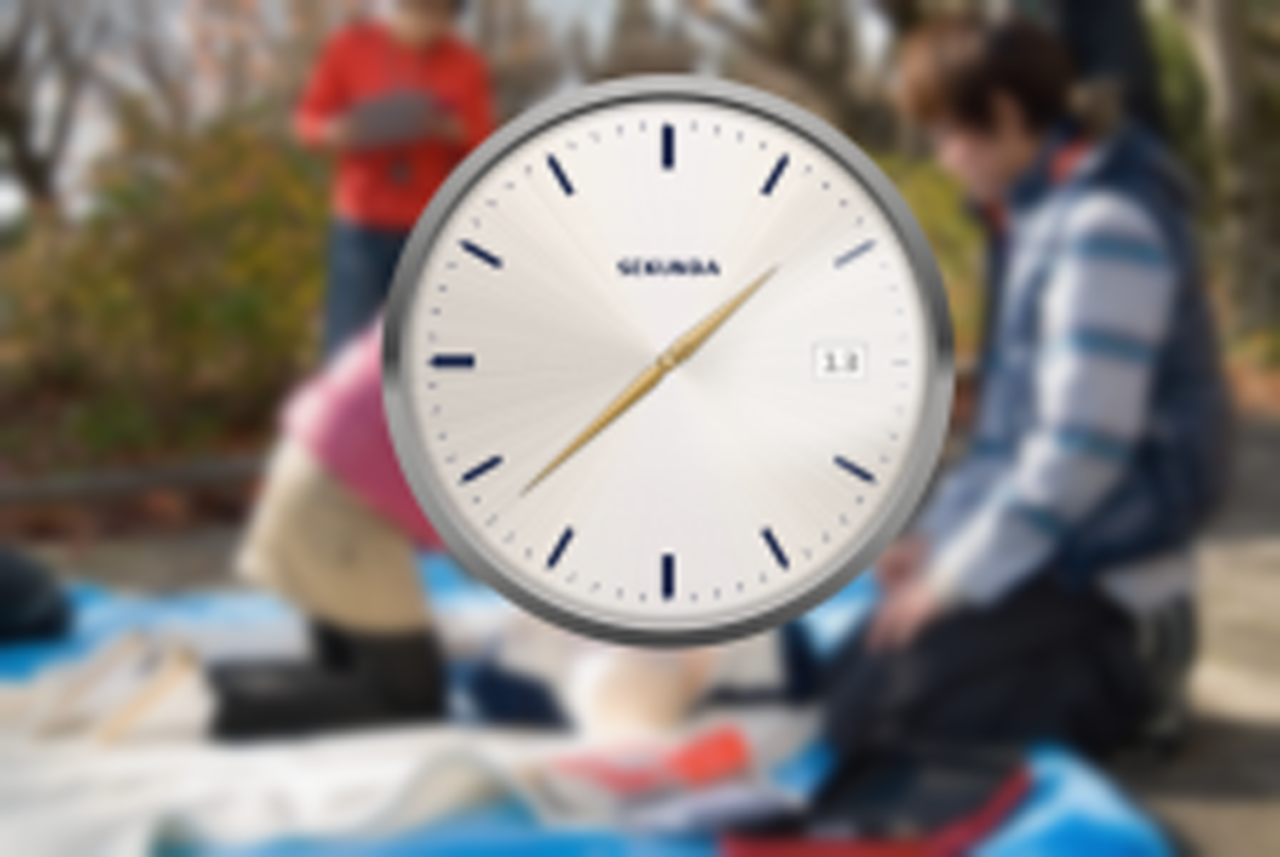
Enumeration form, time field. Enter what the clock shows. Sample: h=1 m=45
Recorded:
h=1 m=38
